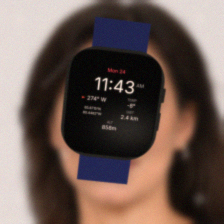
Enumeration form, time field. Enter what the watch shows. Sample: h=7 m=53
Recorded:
h=11 m=43
